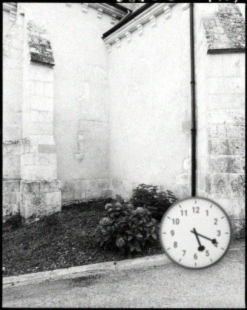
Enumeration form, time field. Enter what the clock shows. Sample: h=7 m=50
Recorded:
h=5 m=19
